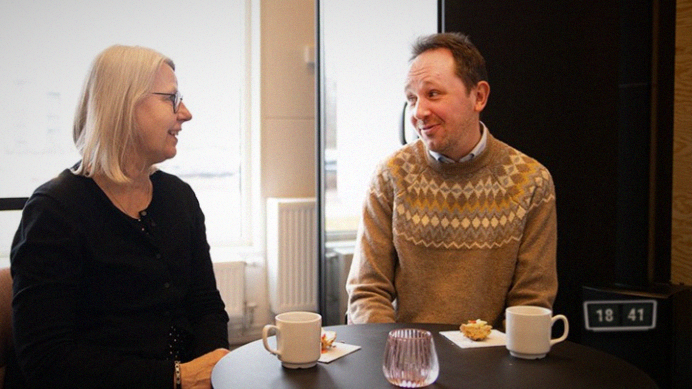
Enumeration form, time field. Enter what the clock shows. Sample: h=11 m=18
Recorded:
h=18 m=41
